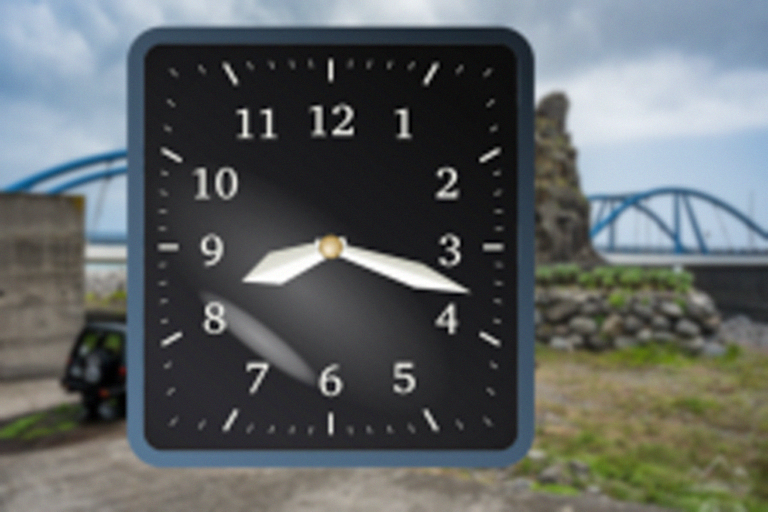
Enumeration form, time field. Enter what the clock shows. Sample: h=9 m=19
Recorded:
h=8 m=18
